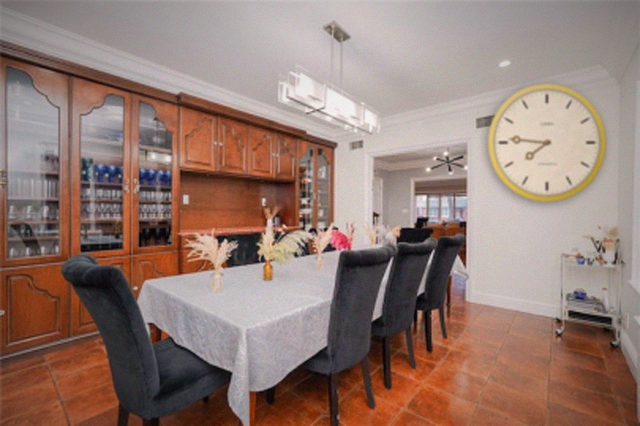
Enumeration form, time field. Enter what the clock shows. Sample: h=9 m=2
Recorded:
h=7 m=46
